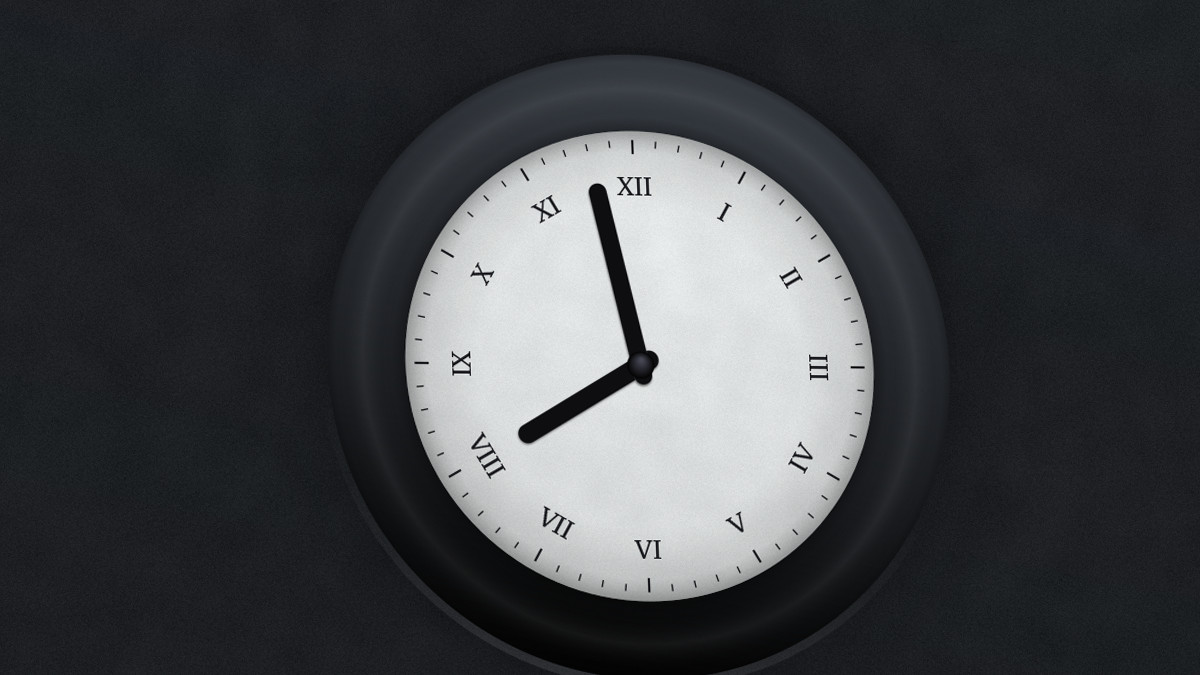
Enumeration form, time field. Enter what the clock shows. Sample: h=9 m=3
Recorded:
h=7 m=58
